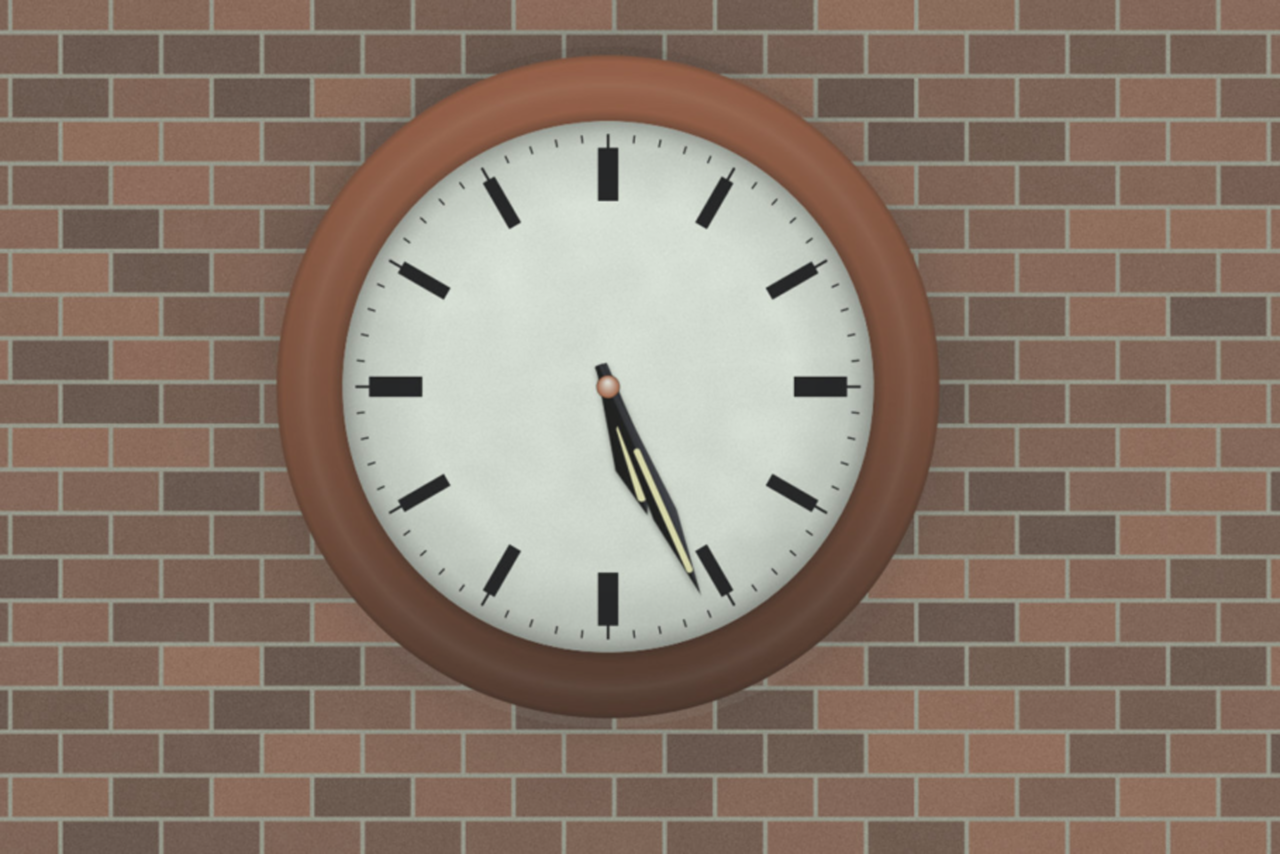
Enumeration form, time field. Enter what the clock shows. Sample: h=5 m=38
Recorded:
h=5 m=26
